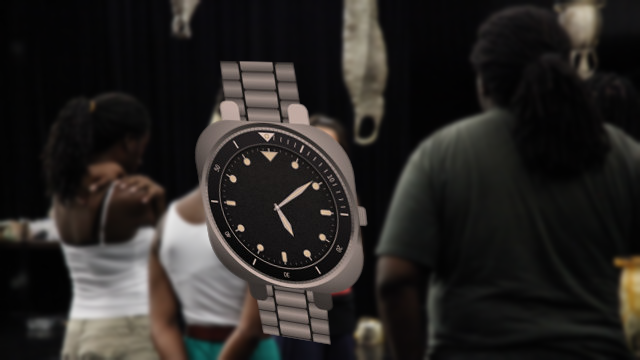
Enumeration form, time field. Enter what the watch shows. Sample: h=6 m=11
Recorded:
h=5 m=9
